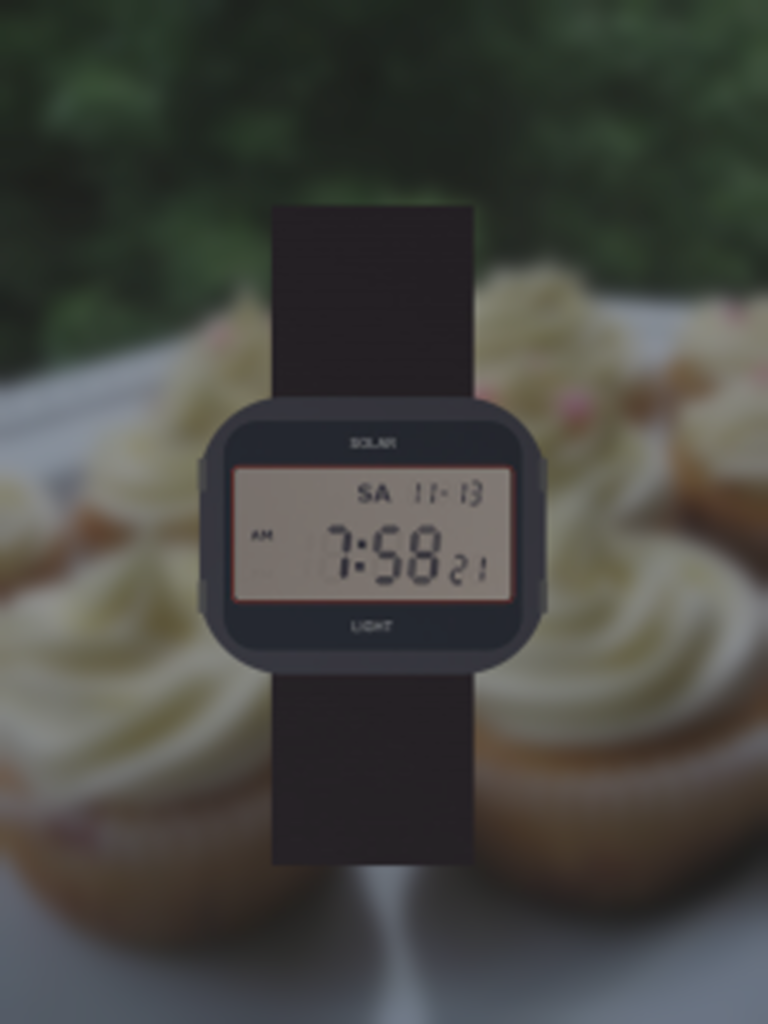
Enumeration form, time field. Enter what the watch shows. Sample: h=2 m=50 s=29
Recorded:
h=7 m=58 s=21
